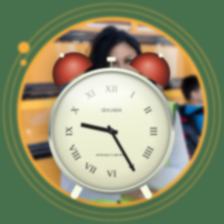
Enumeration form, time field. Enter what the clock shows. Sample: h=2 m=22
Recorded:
h=9 m=25
